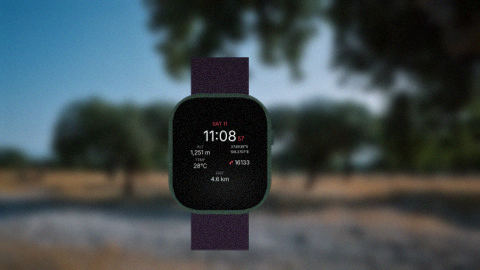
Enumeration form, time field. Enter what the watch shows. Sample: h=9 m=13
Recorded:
h=11 m=8
